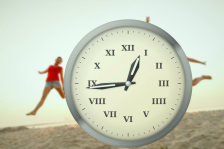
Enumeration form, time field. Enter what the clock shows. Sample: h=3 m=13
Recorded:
h=12 m=44
